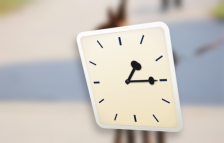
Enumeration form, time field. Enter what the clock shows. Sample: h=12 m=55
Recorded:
h=1 m=15
